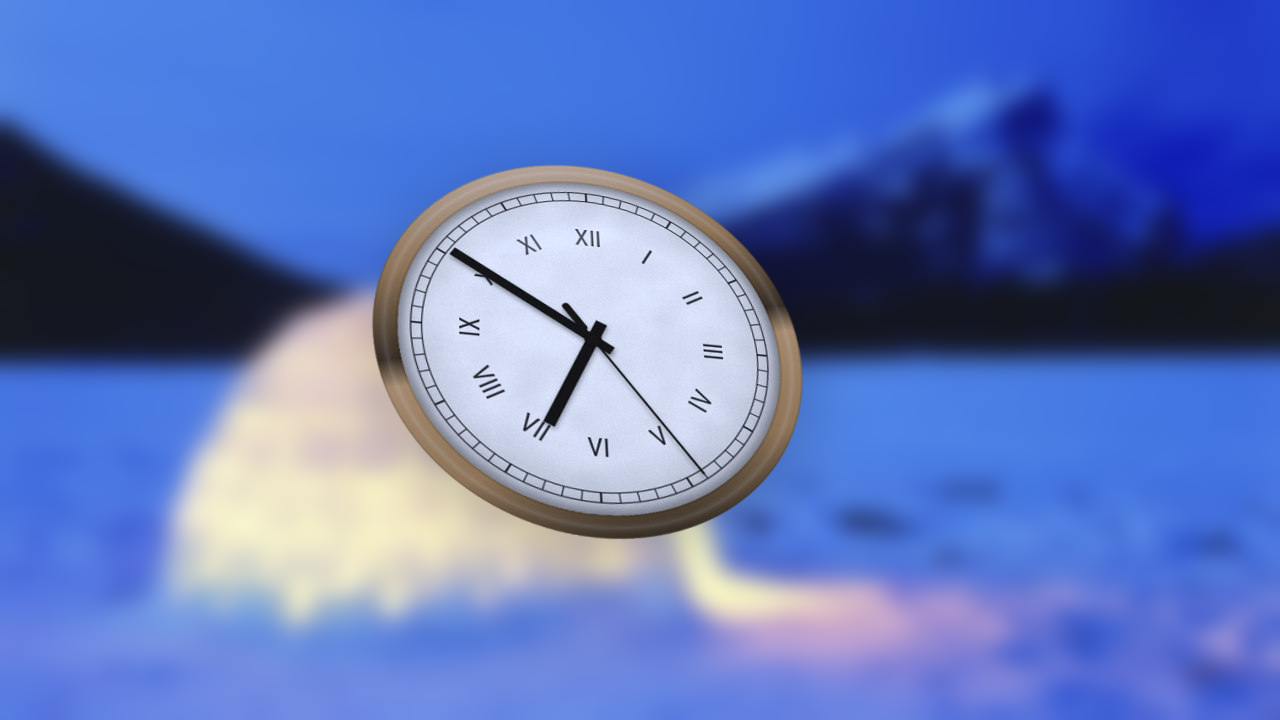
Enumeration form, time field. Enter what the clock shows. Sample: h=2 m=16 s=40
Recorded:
h=6 m=50 s=24
